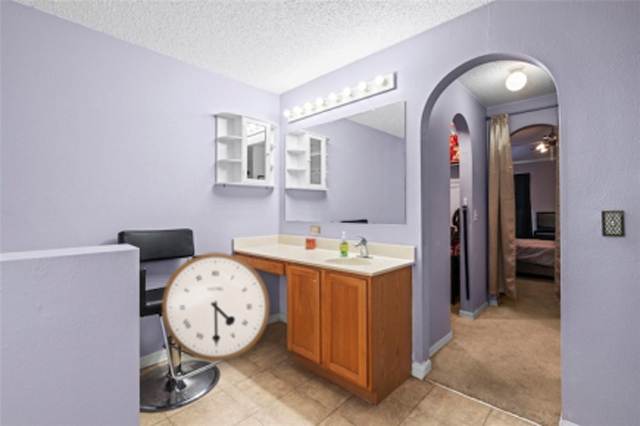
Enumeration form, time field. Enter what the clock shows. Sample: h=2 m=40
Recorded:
h=4 m=30
